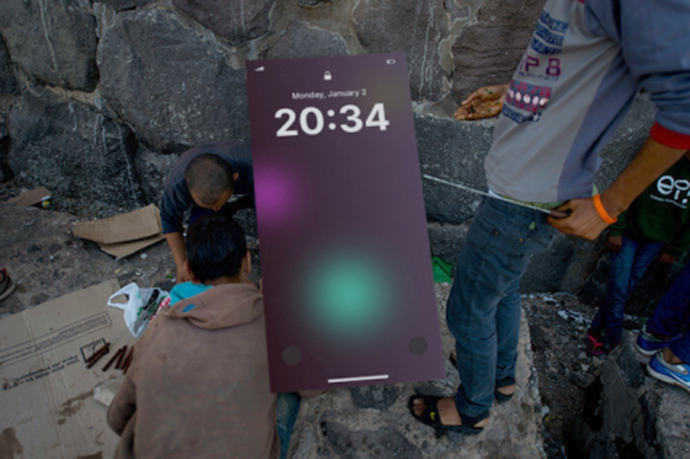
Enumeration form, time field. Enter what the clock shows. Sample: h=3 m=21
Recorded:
h=20 m=34
